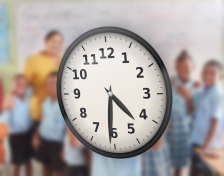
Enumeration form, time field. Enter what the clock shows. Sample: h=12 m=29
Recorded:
h=4 m=31
